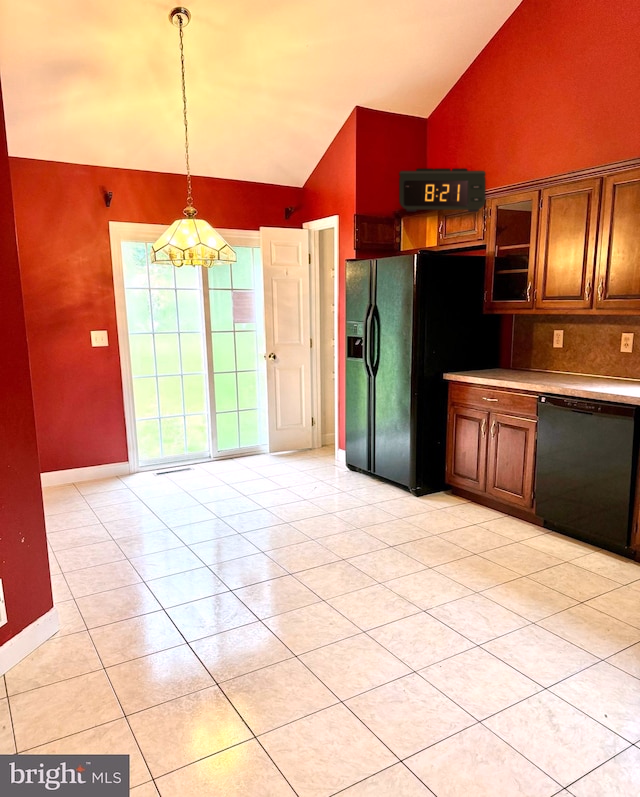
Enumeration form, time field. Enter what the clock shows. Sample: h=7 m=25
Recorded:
h=8 m=21
